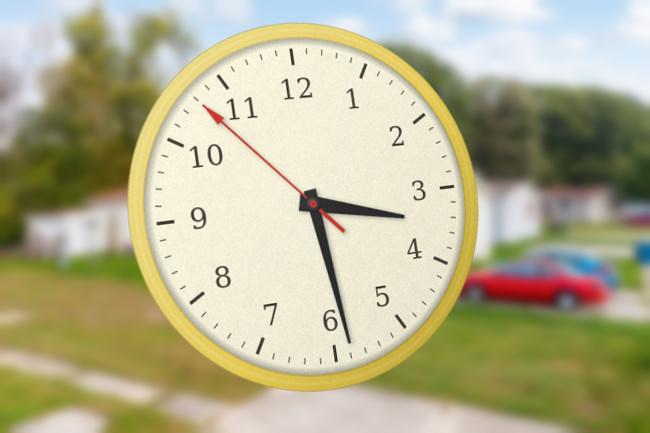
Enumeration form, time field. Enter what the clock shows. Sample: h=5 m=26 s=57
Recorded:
h=3 m=28 s=53
